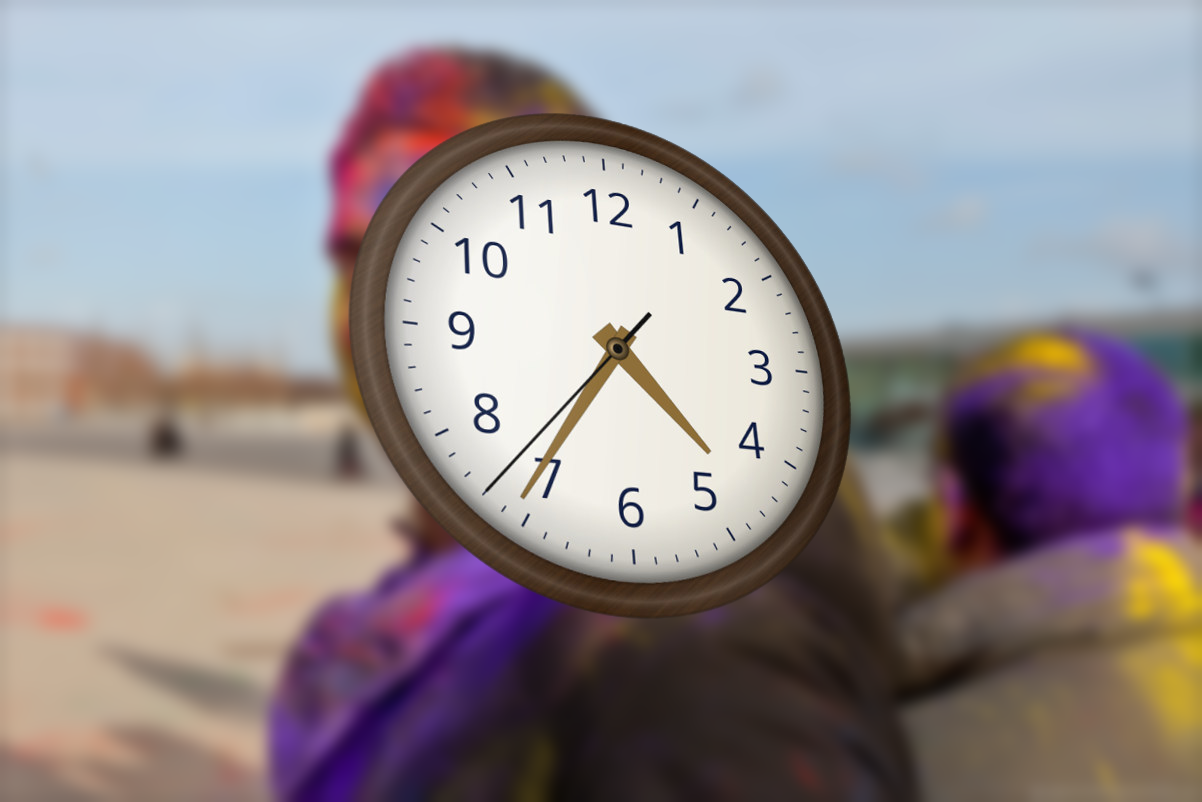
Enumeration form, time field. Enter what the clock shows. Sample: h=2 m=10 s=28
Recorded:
h=4 m=35 s=37
